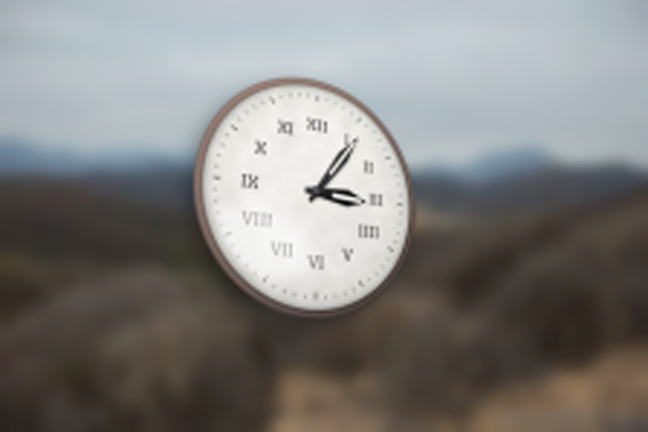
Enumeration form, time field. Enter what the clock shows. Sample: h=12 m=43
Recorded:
h=3 m=6
